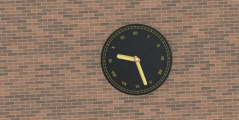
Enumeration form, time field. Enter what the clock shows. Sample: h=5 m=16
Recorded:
h=9 m=27
